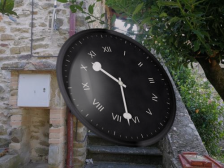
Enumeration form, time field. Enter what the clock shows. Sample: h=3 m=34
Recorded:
h=10 m=32
